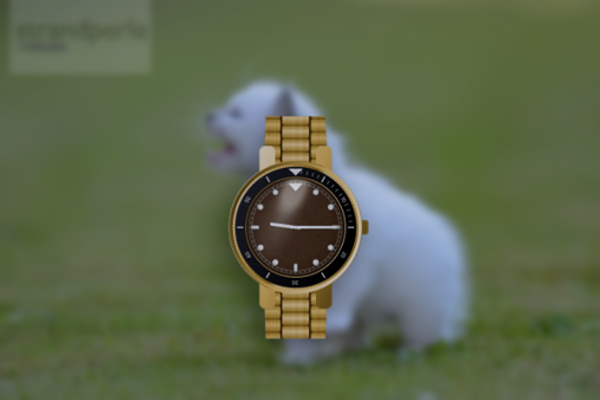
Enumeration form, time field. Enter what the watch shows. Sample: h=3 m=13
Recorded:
h=9 m=15
